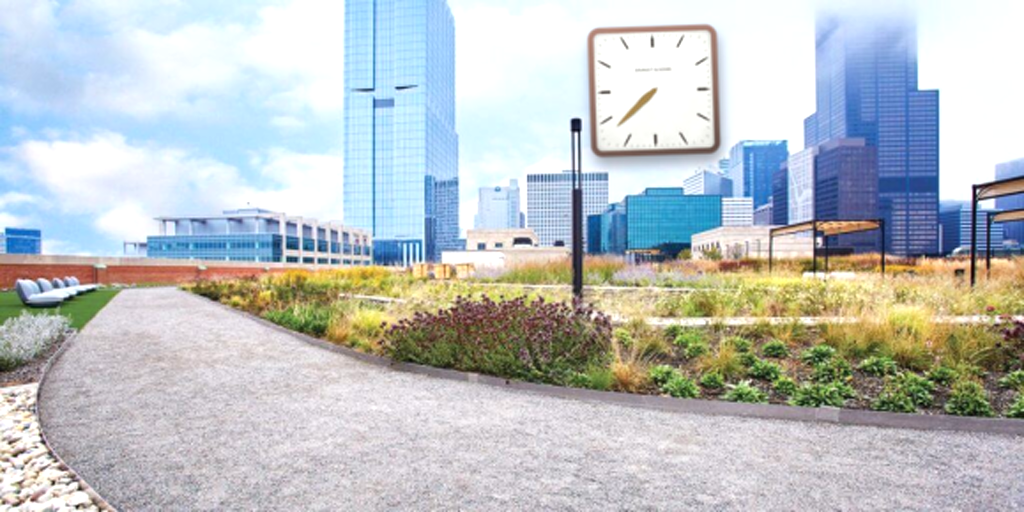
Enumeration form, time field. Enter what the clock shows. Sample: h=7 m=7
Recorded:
h=7 m=38
